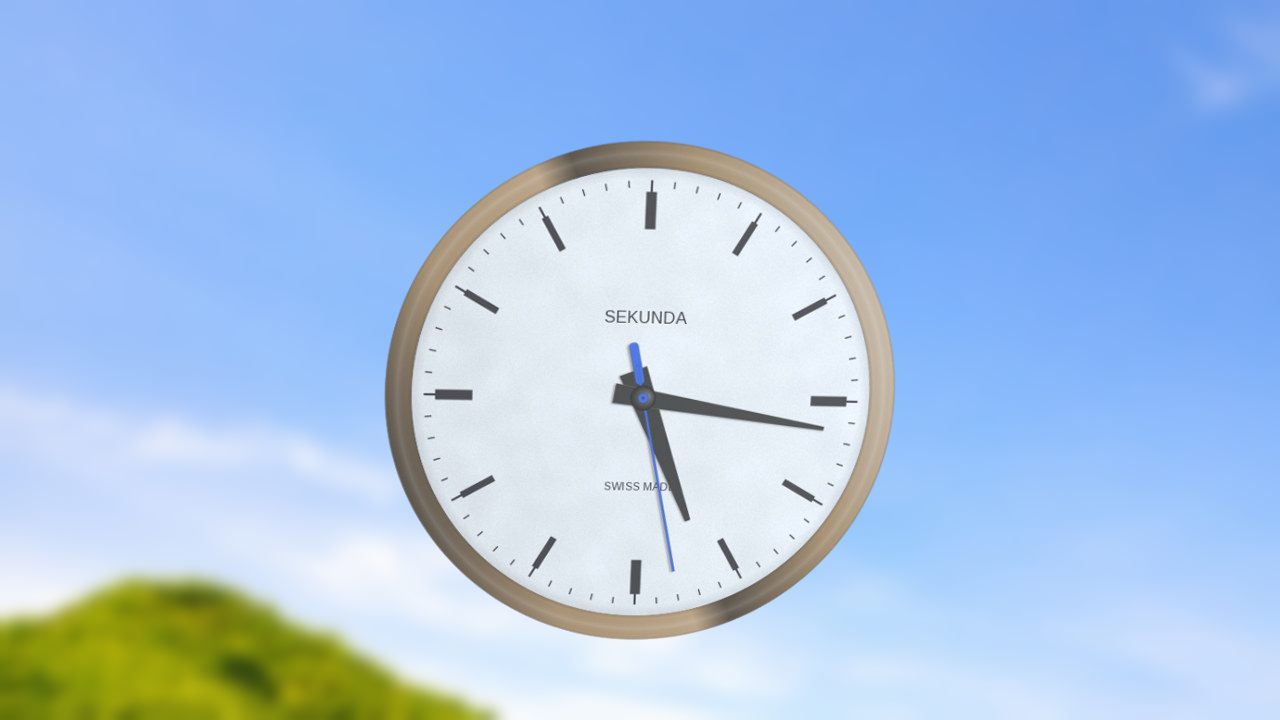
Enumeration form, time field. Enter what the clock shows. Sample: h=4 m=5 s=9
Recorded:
h=5 m=16 s=28
